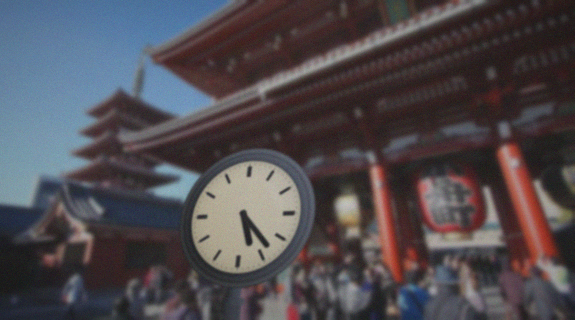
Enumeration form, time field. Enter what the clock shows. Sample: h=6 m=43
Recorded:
h=5 m=23
